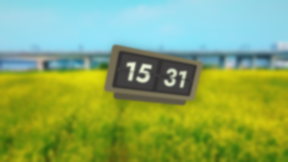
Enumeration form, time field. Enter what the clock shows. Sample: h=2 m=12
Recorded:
h=15 m=31
